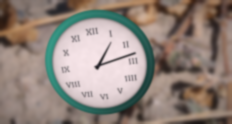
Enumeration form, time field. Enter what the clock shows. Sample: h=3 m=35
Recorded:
h=1 m=13
